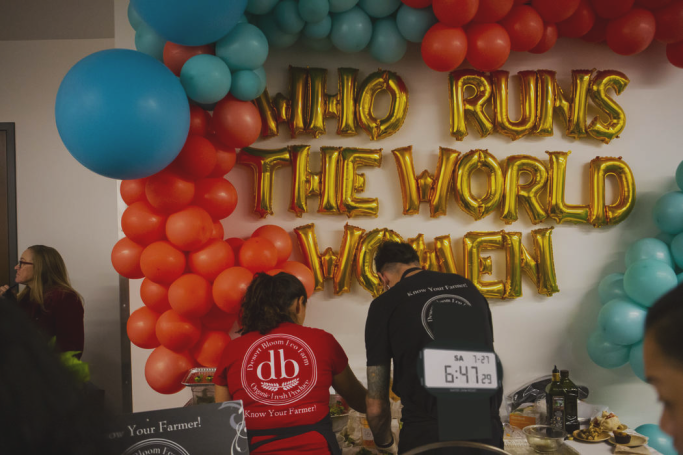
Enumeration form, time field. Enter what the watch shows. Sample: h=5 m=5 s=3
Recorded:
h=6 m=47 s=29
